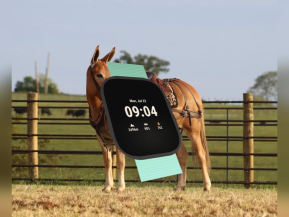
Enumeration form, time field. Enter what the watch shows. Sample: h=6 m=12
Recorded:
h=9 m=4
